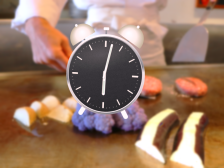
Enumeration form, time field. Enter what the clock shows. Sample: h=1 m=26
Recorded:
h=6 m=2
